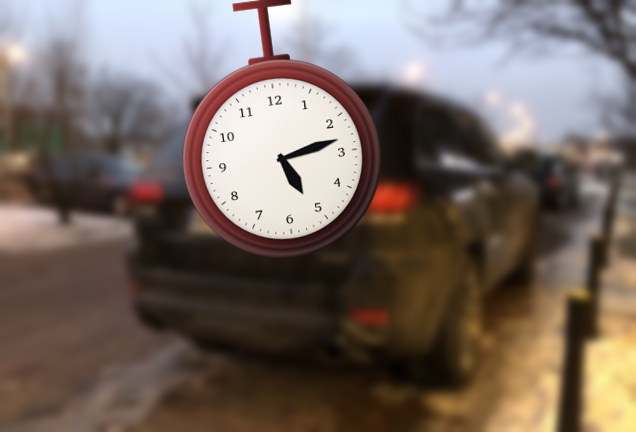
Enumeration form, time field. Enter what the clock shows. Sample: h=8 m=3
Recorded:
h=5 m=13
